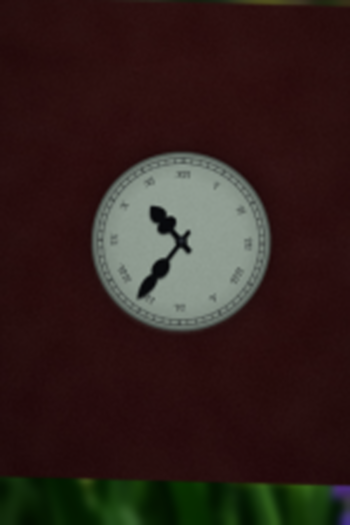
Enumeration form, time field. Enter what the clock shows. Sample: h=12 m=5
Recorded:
h=10 m=36
